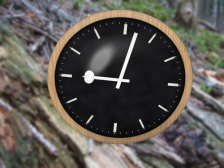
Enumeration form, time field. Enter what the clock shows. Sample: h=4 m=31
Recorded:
h=9 m=2
